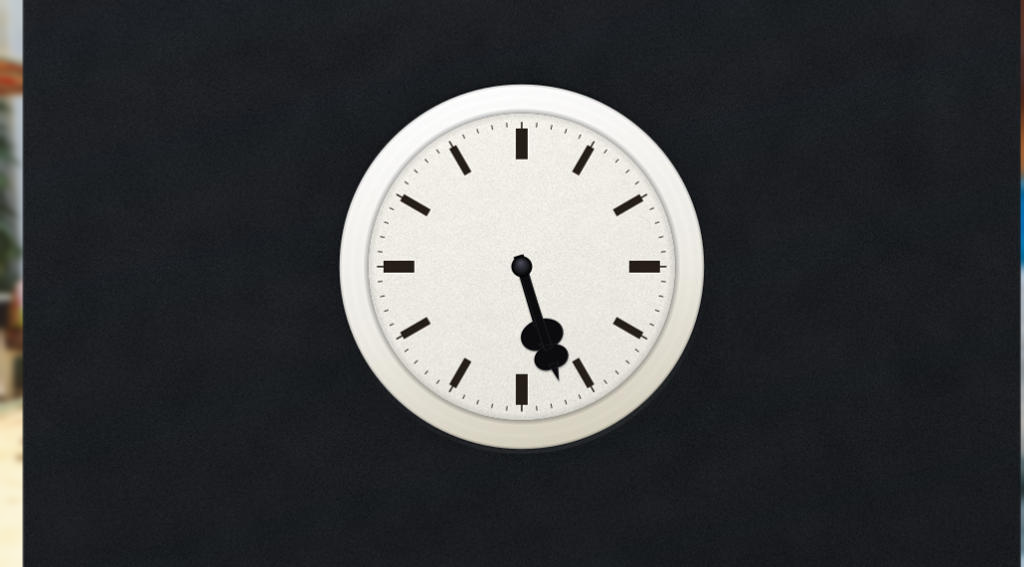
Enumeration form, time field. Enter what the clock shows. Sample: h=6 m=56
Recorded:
h=5 m=27
